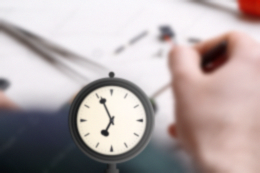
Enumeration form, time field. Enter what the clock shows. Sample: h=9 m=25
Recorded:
h=6 m=56
